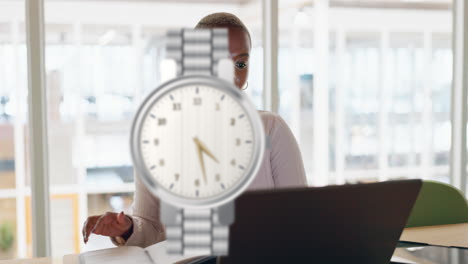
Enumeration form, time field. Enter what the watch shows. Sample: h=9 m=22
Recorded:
h=4 m=28
